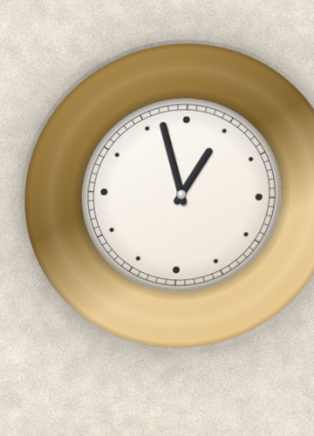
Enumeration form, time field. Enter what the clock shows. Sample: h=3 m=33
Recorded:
h=12 m=57
